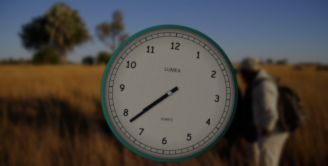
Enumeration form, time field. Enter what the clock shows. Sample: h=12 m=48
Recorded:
h=7 m=38
